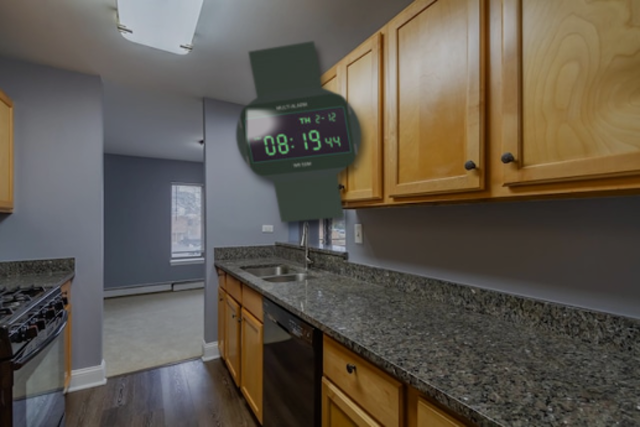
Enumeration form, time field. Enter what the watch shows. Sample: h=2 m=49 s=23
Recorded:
h=8 m=19 s=44
